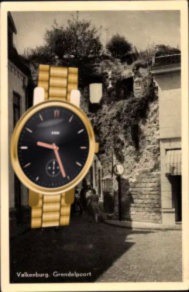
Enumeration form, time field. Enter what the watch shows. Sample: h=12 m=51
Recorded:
h=9 m=26
